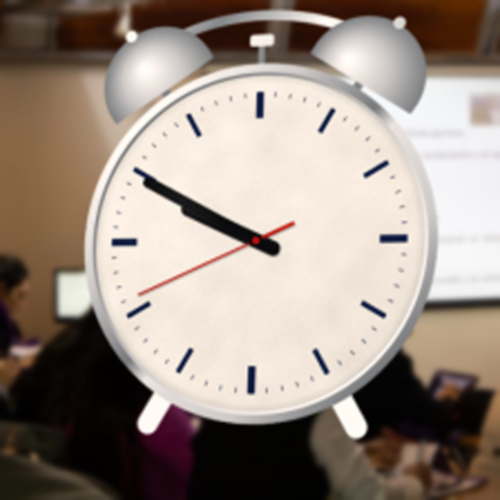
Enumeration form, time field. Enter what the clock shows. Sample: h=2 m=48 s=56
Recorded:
h=9 m=49 s=41
